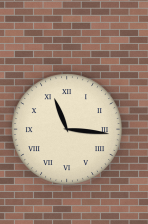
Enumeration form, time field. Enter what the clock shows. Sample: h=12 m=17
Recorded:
h=11 m=16
